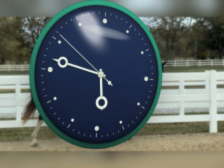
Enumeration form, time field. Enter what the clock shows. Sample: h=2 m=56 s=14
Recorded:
h=5 m=46 s=51
